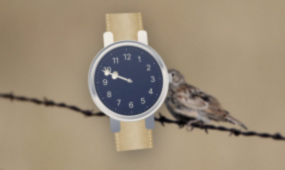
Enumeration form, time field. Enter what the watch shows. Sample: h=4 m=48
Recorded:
h=9 m=49
